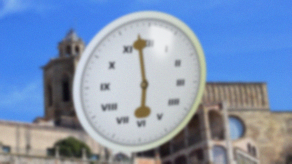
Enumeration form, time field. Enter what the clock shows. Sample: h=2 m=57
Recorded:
h=5 m=58
